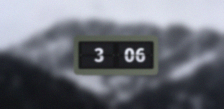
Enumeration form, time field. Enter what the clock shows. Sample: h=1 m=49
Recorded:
h=3 m=6
